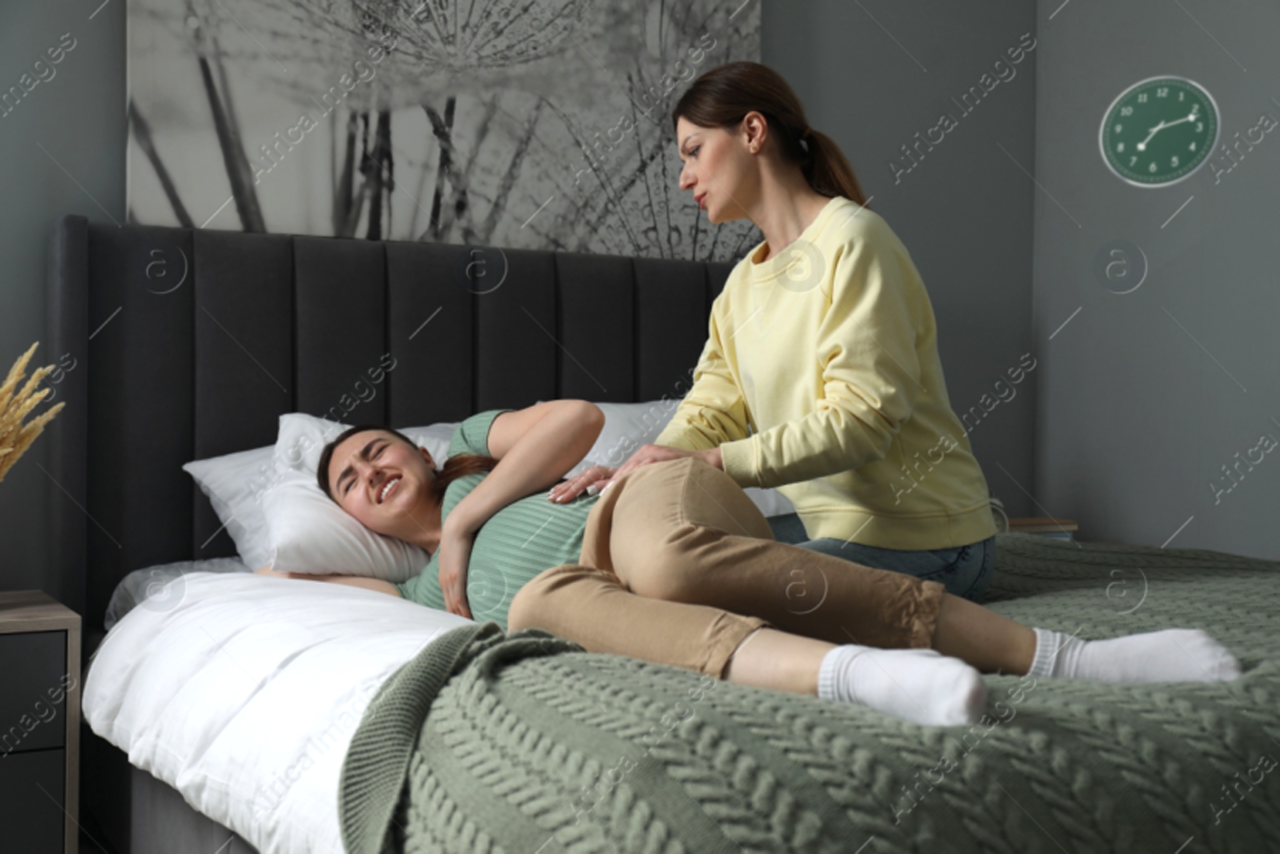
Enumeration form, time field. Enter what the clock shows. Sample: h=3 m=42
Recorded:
h=7 m=12
